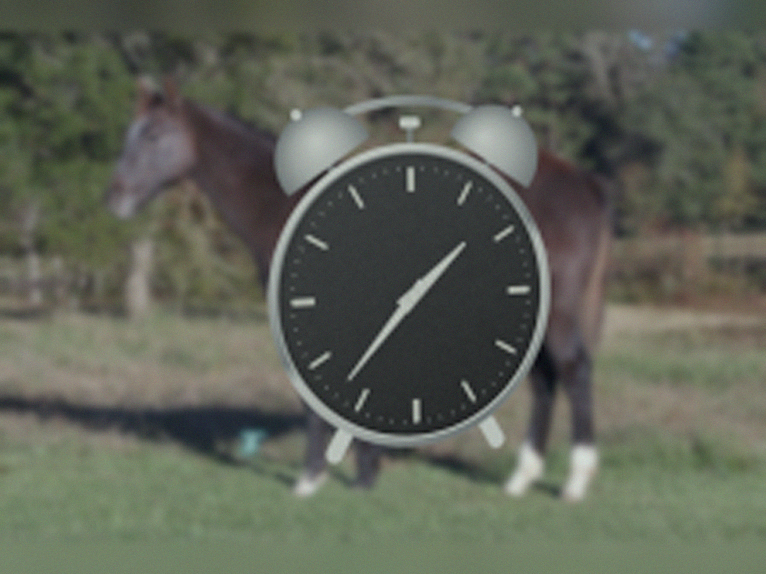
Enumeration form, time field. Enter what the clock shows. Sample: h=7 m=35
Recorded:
h=1 m=37
